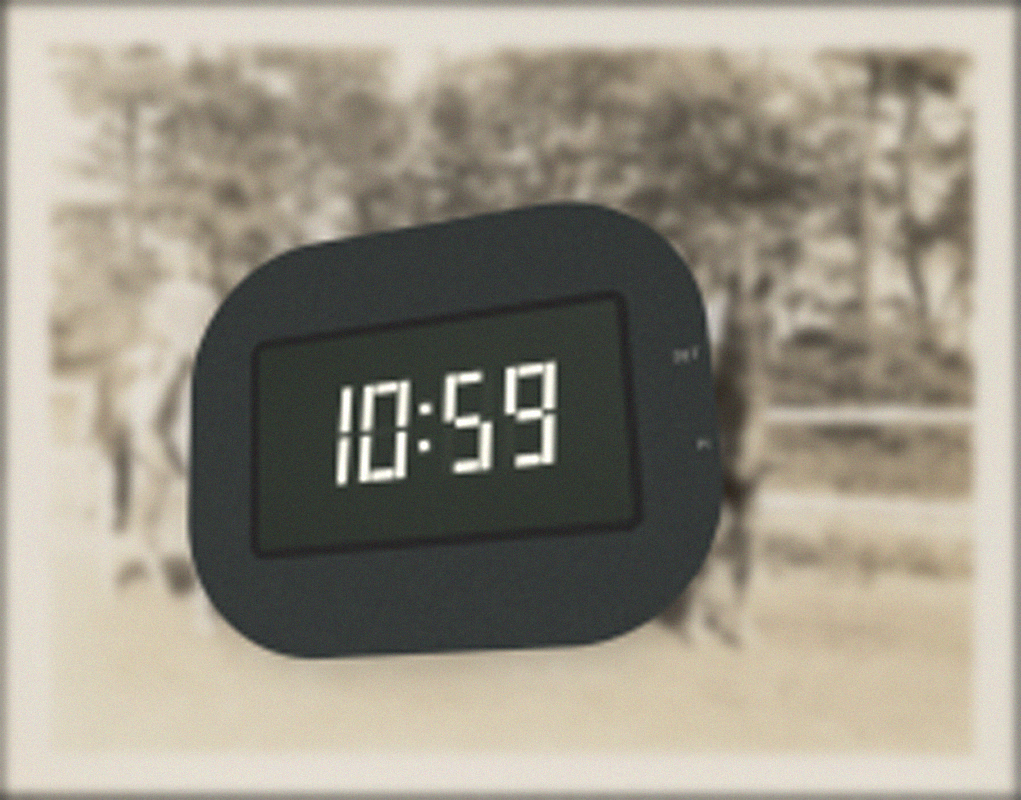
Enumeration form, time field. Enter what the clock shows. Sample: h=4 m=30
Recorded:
h=10 m=59
